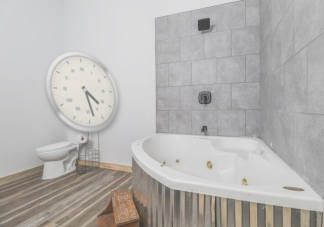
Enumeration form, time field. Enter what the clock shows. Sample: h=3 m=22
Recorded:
h=4 m=28
